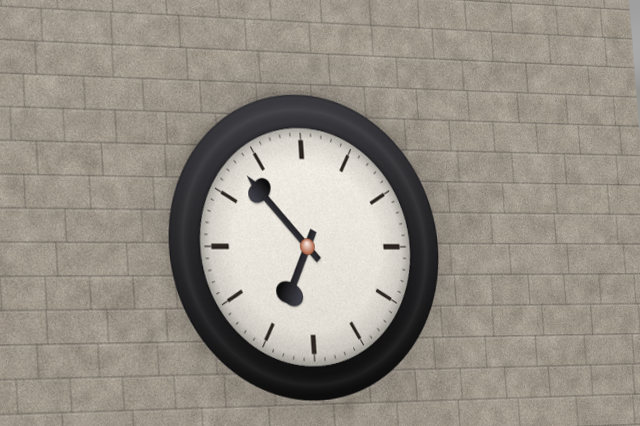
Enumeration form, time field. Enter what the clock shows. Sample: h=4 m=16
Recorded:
h=6 m=53
